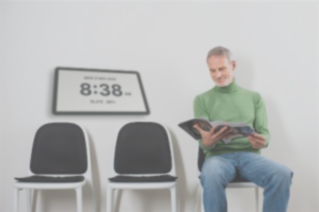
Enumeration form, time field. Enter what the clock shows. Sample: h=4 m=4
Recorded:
h=8 m=38
